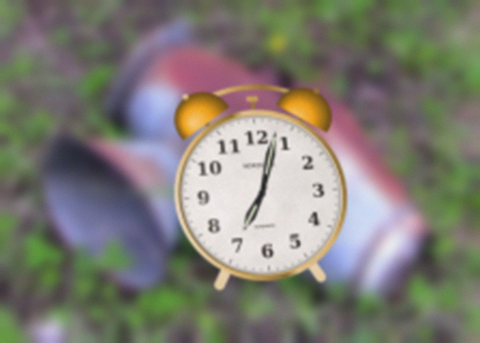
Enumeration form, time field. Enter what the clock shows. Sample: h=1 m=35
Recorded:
h=7 m=3
